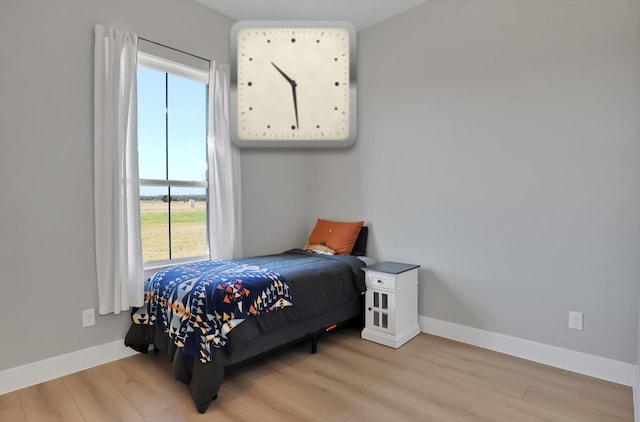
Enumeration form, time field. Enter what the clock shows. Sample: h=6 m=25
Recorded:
h=10 m=29
